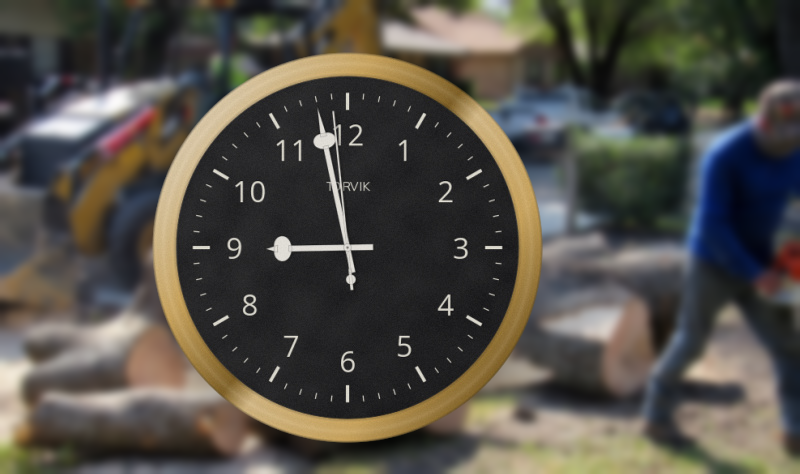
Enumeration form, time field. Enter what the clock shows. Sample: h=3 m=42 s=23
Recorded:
h=8 m=57 s=59
